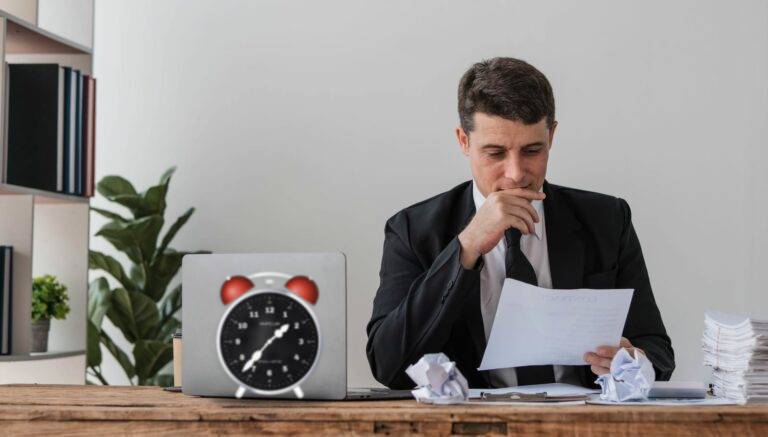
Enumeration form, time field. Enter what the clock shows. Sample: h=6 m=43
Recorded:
h=1 m=37
